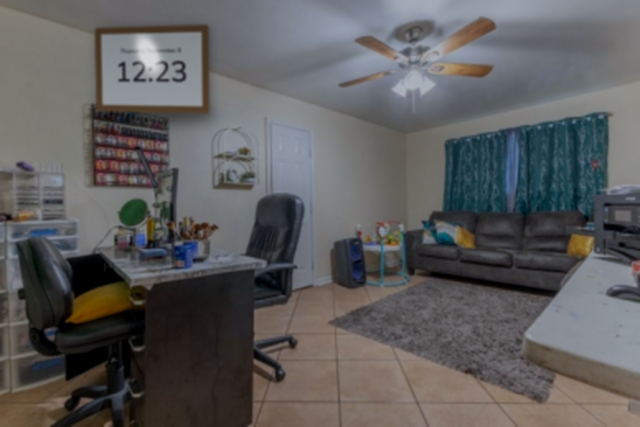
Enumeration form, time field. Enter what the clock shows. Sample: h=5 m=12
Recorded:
h=12 m=23
